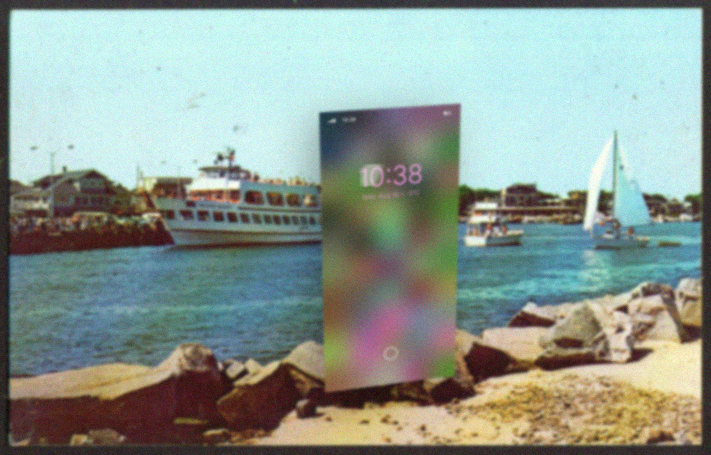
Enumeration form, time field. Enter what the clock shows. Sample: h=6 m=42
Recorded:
h=10 m=38
